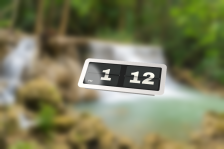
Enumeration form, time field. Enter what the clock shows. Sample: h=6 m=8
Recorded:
h=1 m=12
